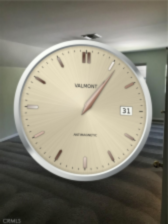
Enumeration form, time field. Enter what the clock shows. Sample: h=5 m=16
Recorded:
h=1 m=6
